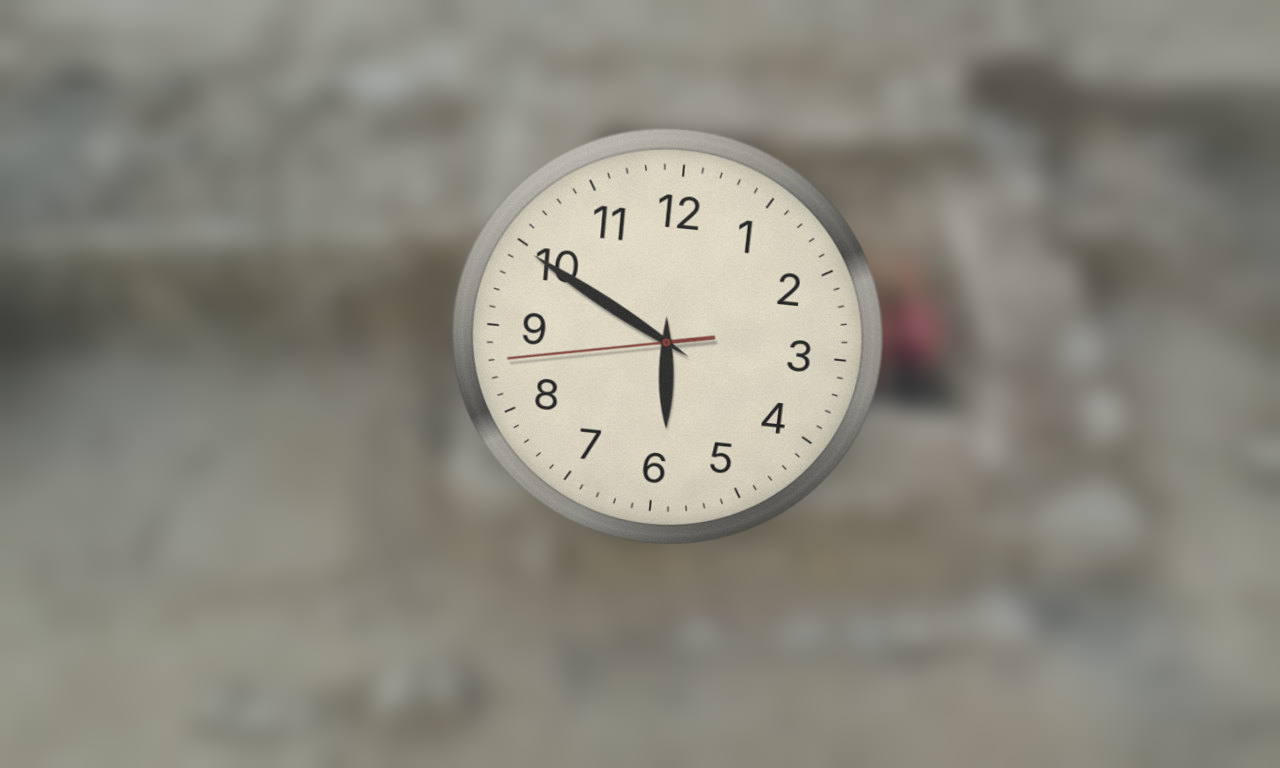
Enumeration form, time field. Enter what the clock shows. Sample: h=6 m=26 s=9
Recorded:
h=5 m=49 s=43
